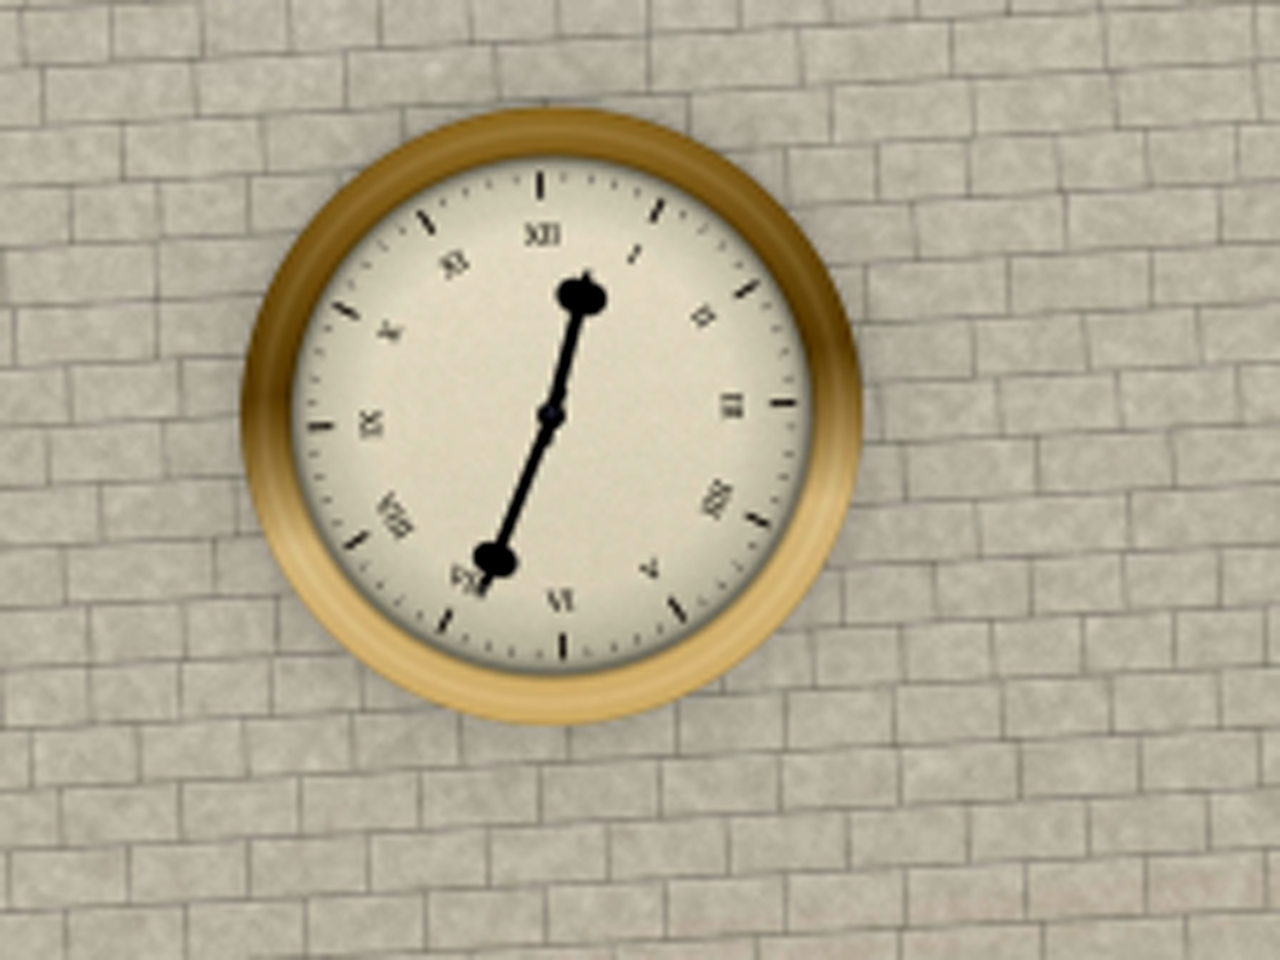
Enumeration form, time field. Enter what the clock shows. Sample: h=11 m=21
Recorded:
h=12 m=34
